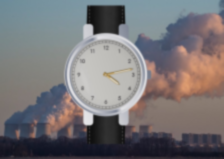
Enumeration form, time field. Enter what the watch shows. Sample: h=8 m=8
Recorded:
h=4 m=13
